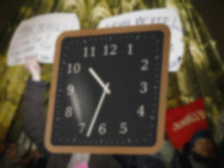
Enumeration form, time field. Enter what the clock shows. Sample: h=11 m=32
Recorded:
h=10 m=33
